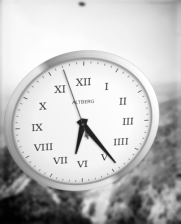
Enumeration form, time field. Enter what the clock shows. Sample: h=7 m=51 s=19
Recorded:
h=6 m=23 s=57
